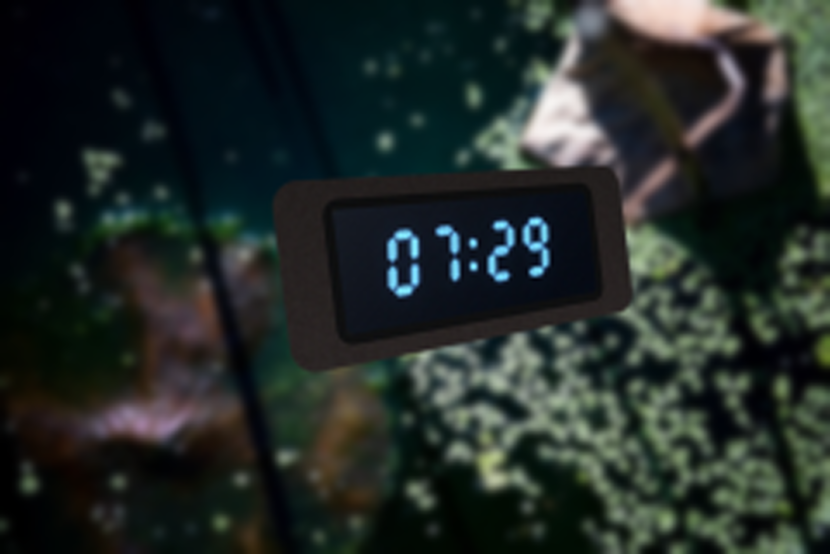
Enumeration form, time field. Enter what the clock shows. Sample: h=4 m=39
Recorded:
h=7 m=29
